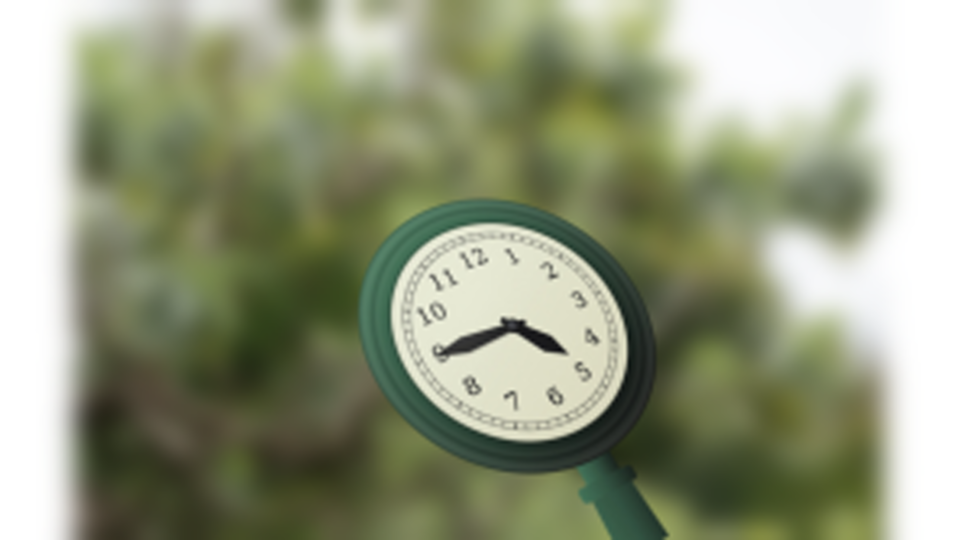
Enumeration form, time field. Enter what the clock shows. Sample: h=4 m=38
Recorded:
h=4 m=45
